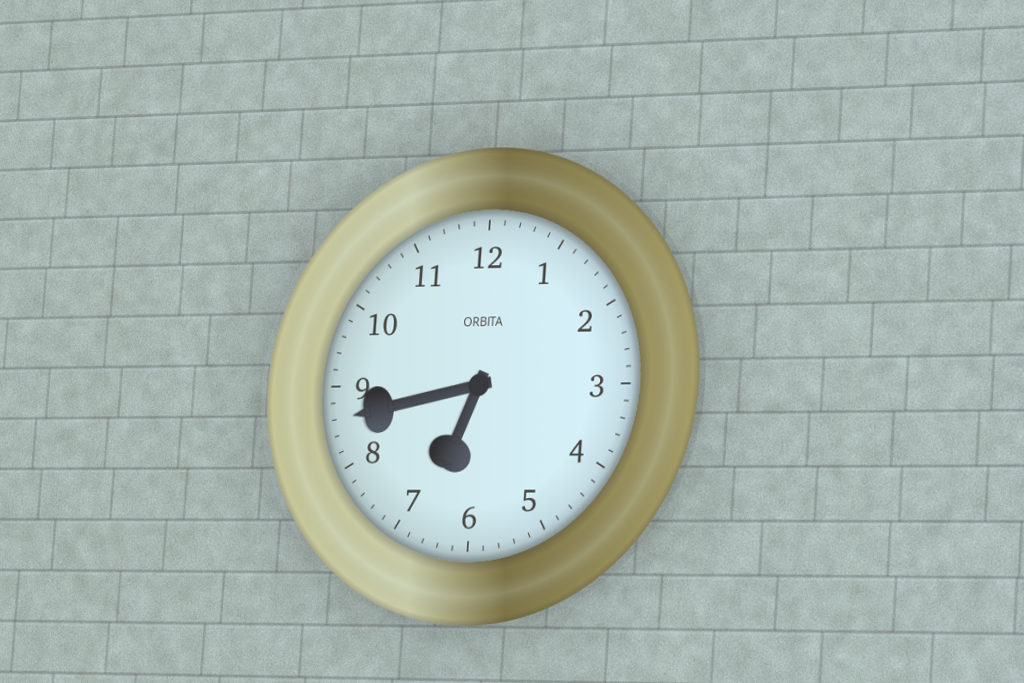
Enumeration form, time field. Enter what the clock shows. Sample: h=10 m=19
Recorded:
h=6 m=43
